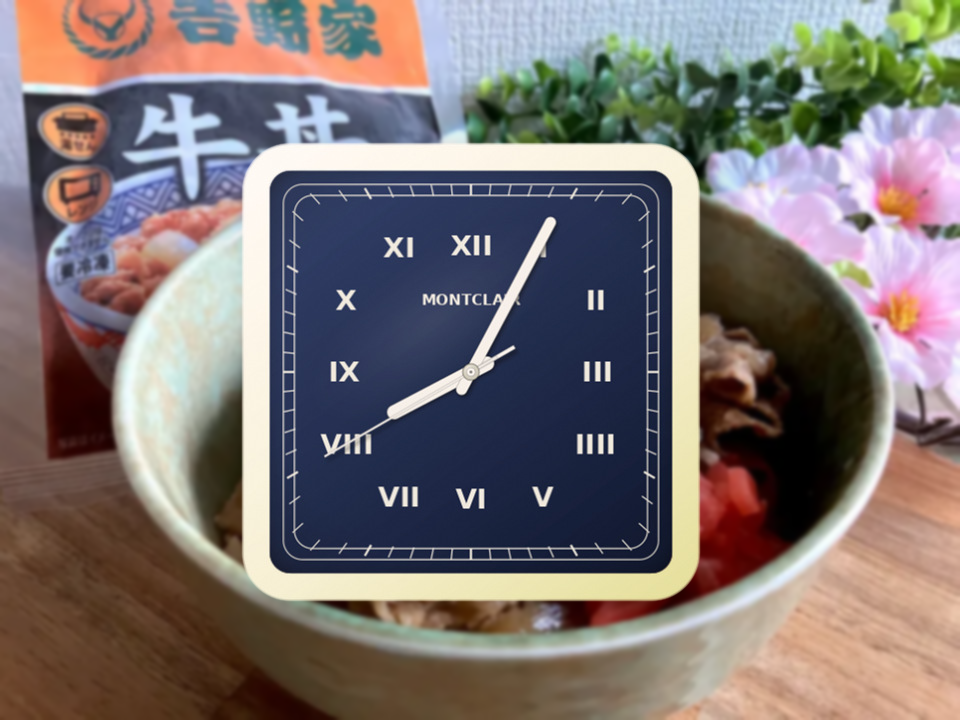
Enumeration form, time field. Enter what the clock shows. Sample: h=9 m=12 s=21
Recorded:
h=8 m=4 s=40
